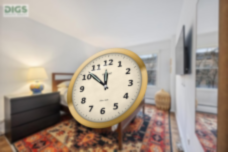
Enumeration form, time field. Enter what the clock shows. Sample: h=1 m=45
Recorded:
h=11 m=52
